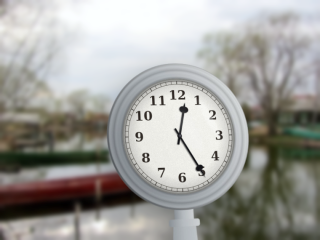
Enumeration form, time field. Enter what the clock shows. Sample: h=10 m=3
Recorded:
h=12 m=25
